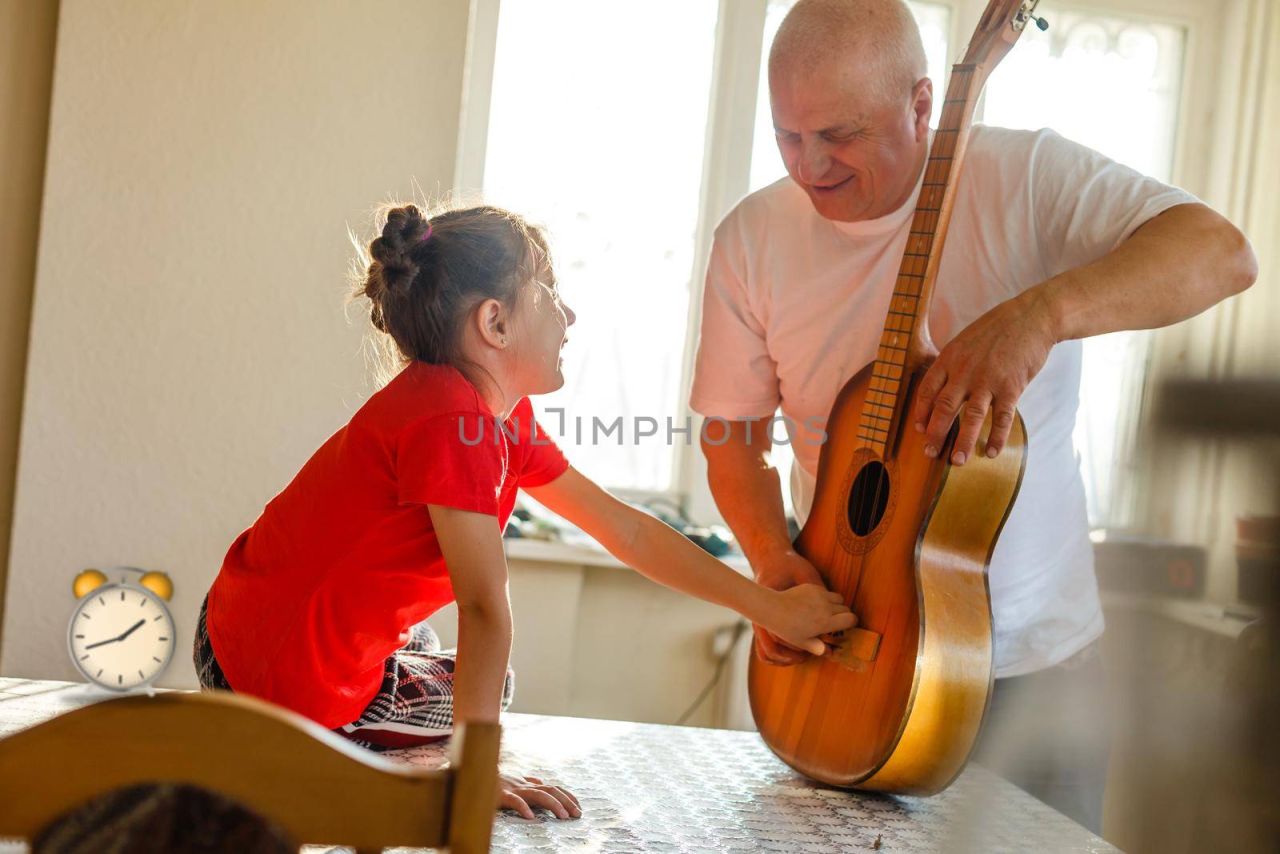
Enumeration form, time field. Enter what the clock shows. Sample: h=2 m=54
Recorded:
h=1 m=42
